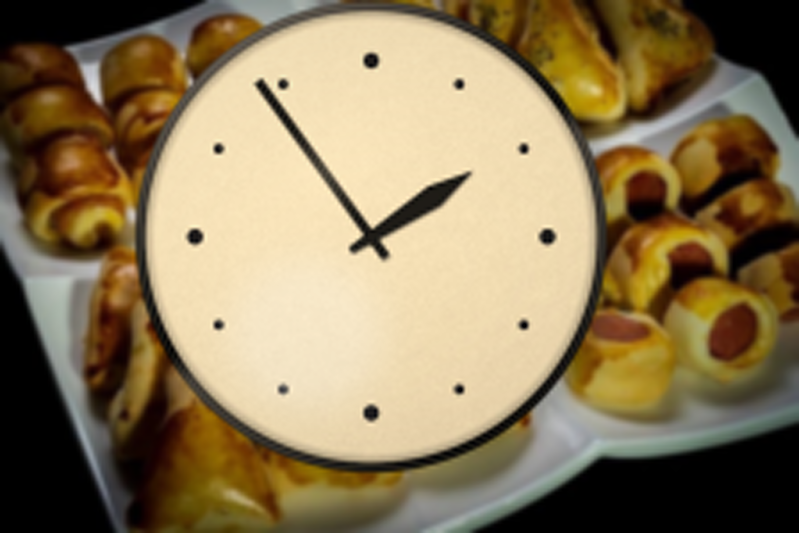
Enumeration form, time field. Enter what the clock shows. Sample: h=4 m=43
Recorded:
h=1 m=54
